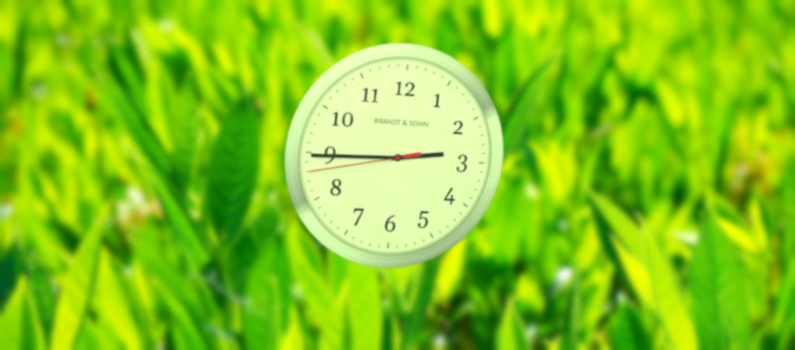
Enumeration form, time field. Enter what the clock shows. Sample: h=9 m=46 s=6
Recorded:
h=2 m=44 s=43
